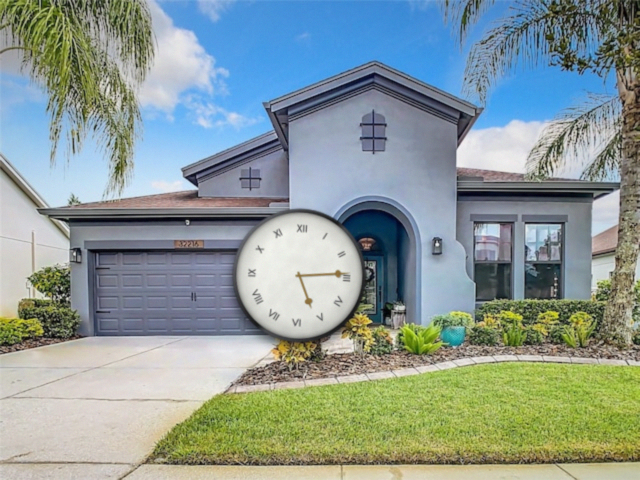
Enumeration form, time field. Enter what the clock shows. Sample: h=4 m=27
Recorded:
h=5 m=14
